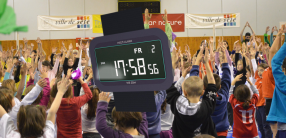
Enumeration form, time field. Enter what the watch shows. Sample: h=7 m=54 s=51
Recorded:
h=17 m=58 s=56
